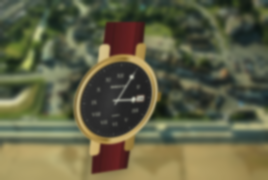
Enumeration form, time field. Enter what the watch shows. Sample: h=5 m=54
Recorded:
h=3 m=5
